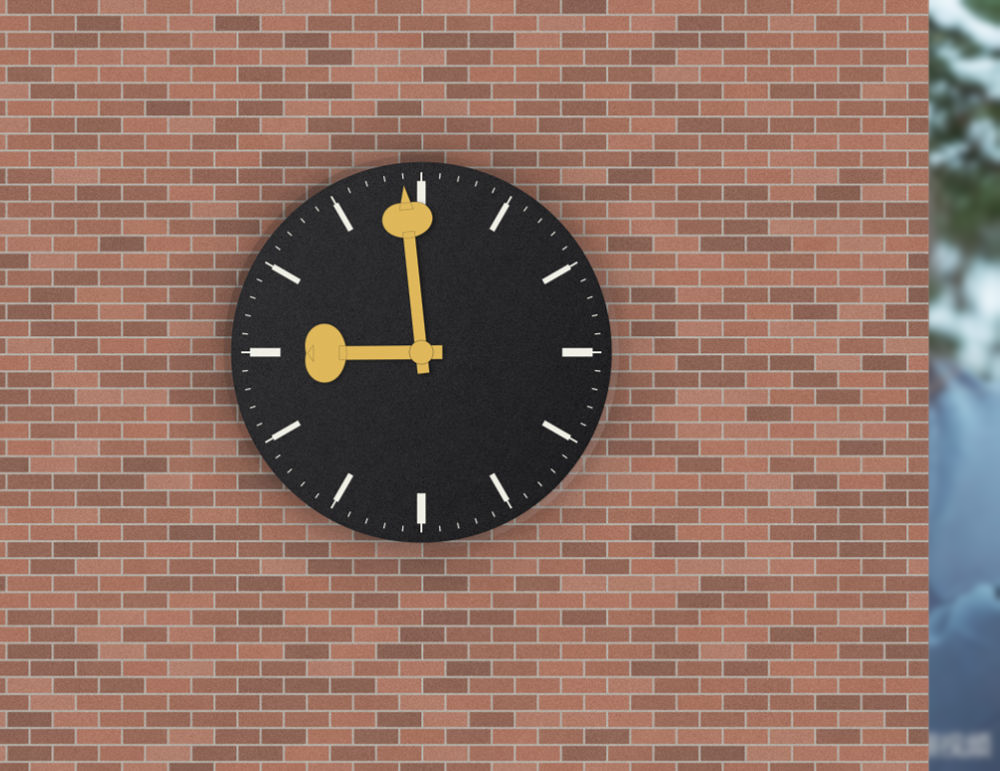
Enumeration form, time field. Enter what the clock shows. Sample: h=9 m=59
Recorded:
h=8 m=59
